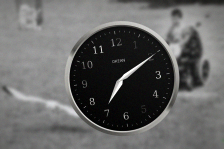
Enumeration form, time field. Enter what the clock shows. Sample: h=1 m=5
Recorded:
h=7 m=10
